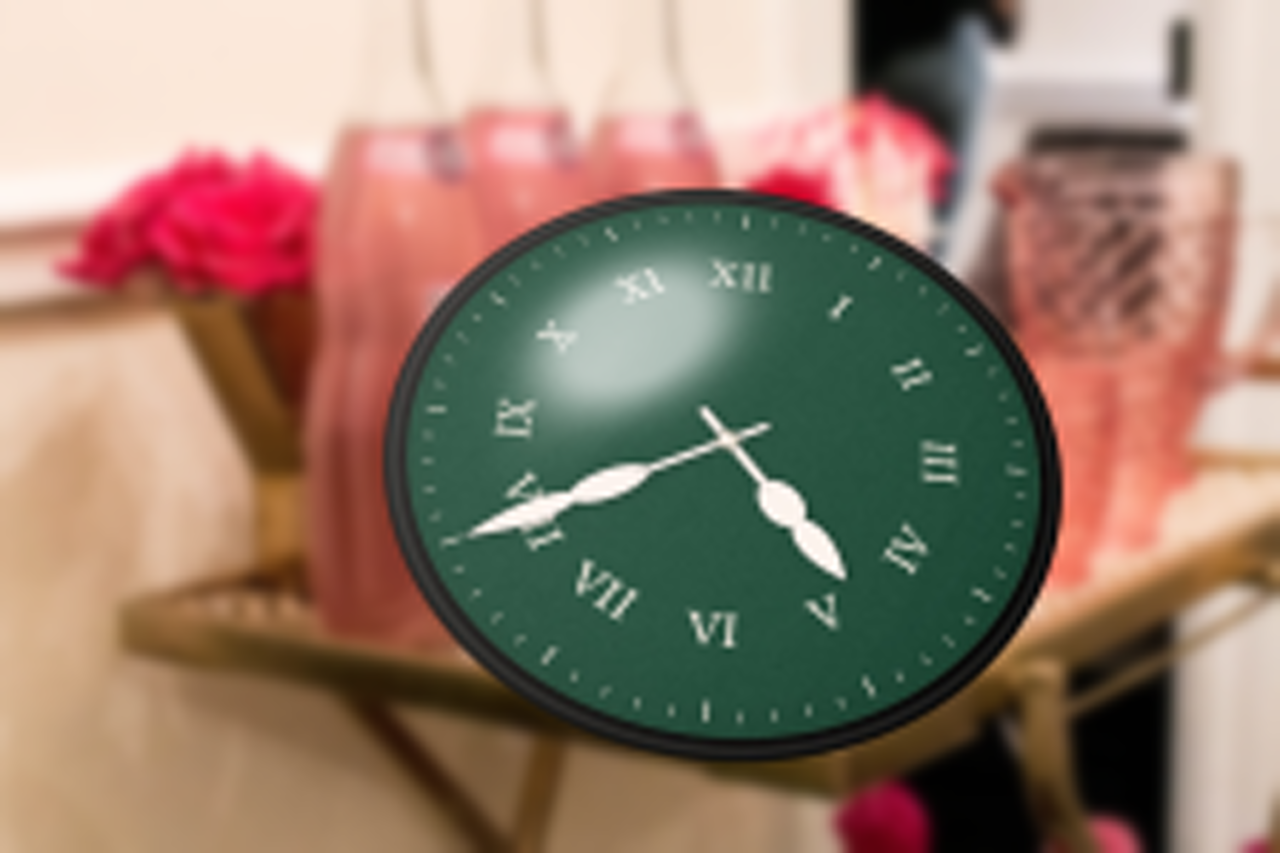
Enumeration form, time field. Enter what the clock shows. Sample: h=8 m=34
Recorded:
h=4 m=40
